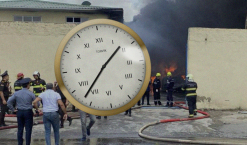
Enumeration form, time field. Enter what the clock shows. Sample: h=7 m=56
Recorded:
h=1 m=37
